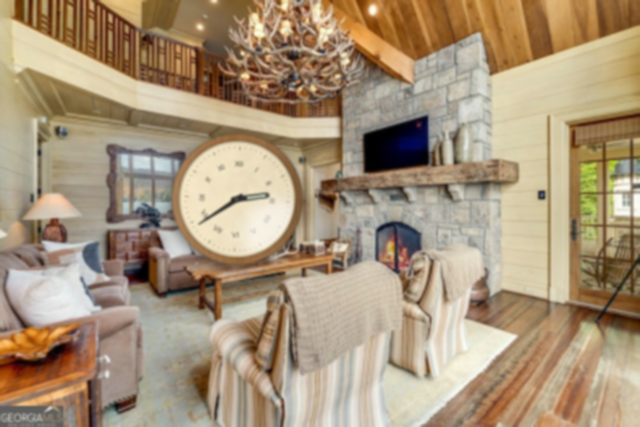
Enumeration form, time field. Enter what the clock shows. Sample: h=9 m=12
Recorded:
h=2 m=39
